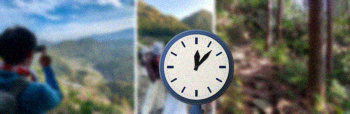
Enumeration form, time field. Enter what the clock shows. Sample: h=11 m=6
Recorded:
h=12 m=7
